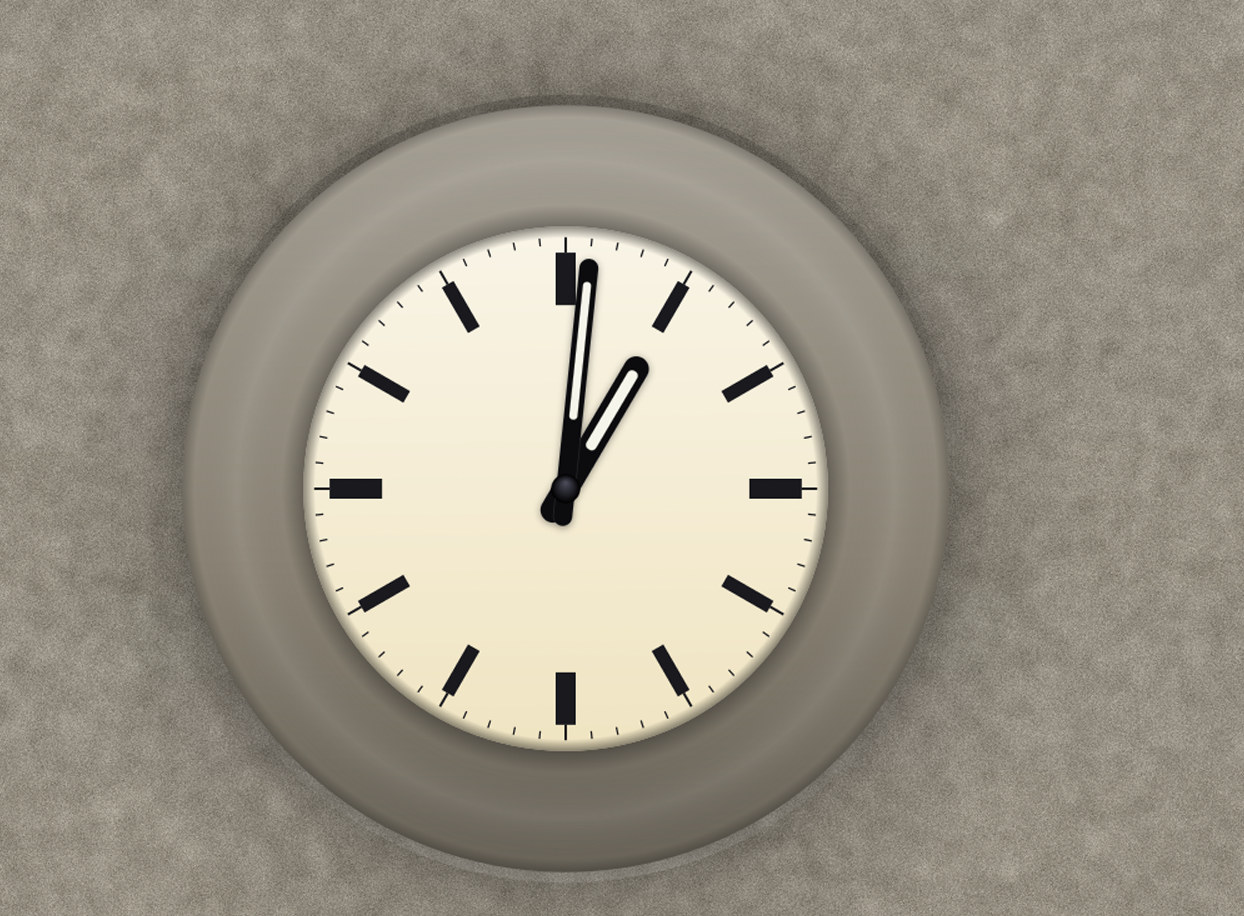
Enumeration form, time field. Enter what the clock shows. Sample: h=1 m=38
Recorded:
h=1 m=1
